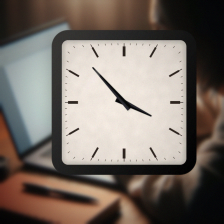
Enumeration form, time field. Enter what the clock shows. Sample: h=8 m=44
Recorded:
h=3 m=53
